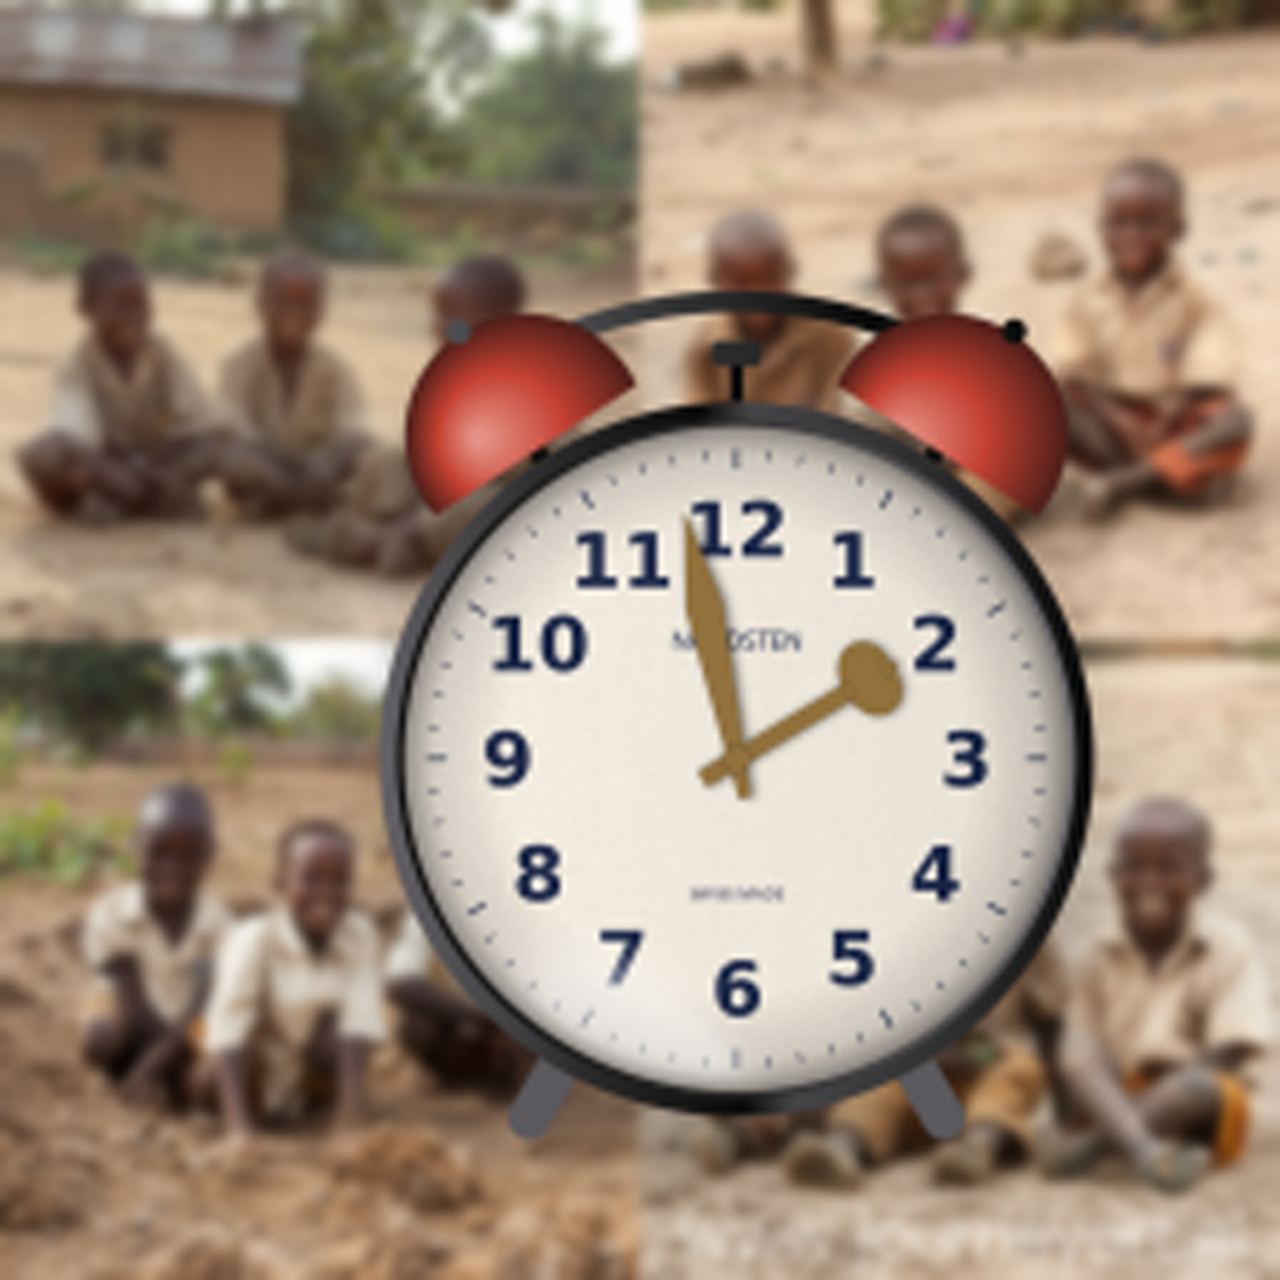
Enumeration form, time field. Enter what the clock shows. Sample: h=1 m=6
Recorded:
h=1 m=58
